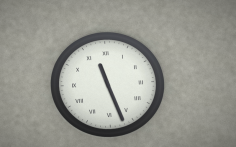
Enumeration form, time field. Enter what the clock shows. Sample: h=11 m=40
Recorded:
h=11 m=27
